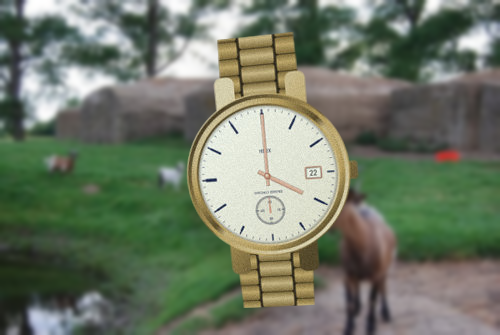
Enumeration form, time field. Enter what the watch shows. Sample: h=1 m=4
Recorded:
h=4 m=0
